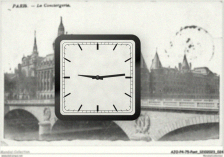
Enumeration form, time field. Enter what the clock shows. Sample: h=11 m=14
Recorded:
h=9 m=14
